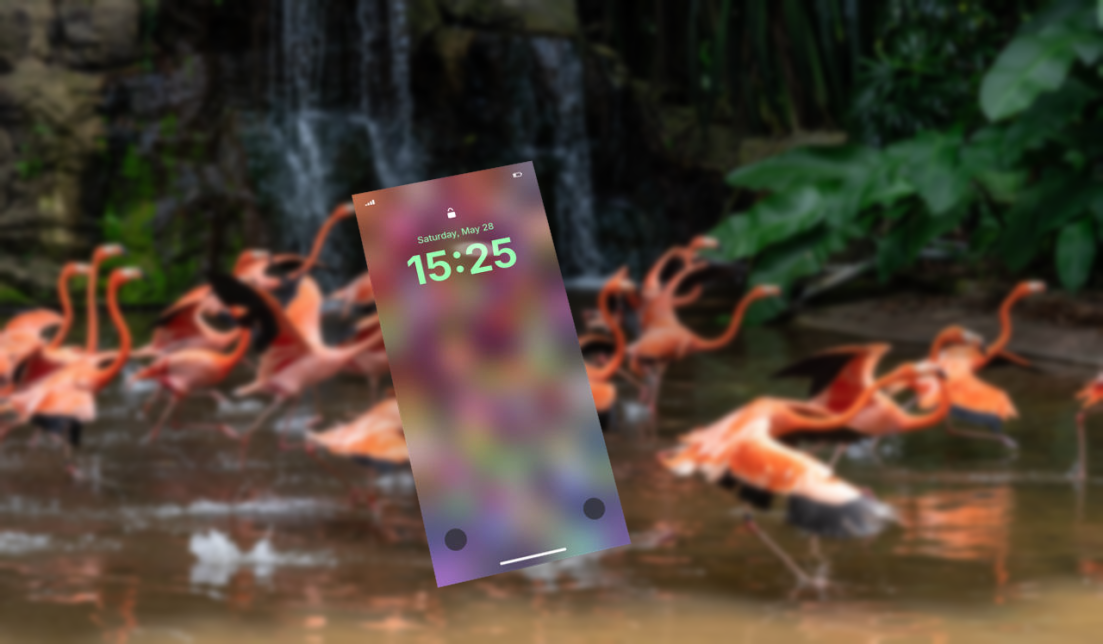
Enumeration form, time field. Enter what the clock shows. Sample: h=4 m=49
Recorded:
h=15 m=25
